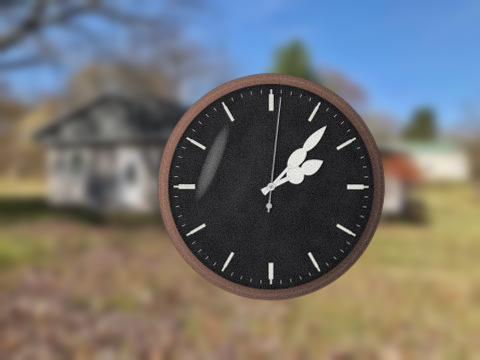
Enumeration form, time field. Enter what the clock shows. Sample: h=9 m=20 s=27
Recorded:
h=2 m=7 s=1
